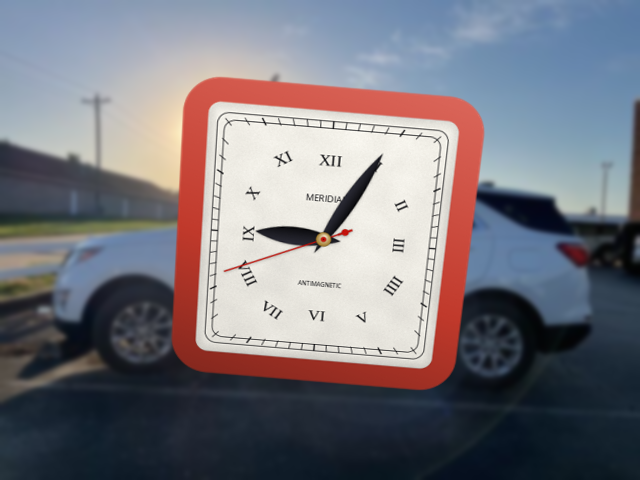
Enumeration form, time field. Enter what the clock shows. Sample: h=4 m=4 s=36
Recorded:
h=9 m=4 s=41
